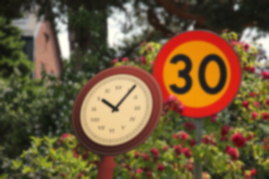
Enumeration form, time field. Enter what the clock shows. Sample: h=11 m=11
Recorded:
h=10 m=6
